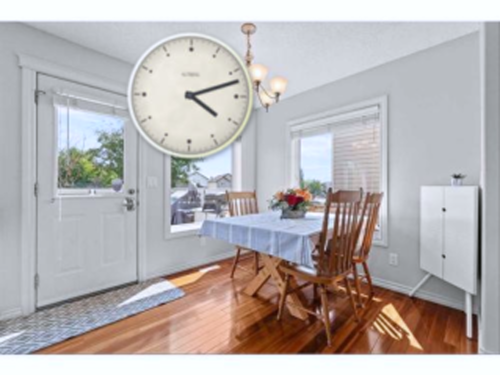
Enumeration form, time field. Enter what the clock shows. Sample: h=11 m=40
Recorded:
h=4 m=12
